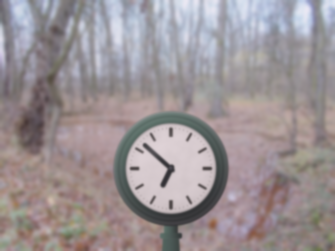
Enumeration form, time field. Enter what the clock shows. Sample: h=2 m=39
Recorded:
h=6 m=52
